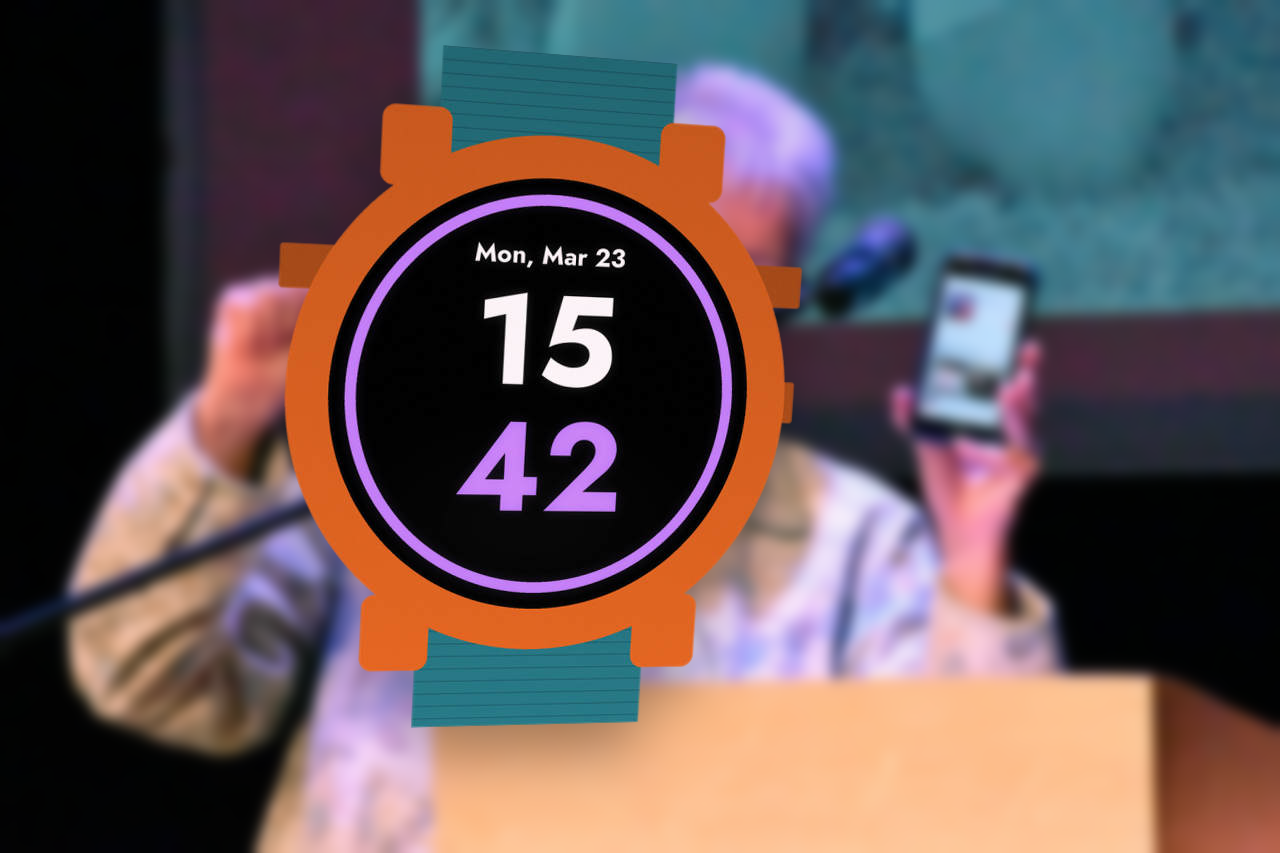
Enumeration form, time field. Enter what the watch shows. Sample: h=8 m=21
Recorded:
h=15 m=42
